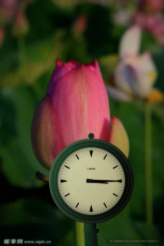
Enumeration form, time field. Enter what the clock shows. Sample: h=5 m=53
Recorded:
h=3 m=15
